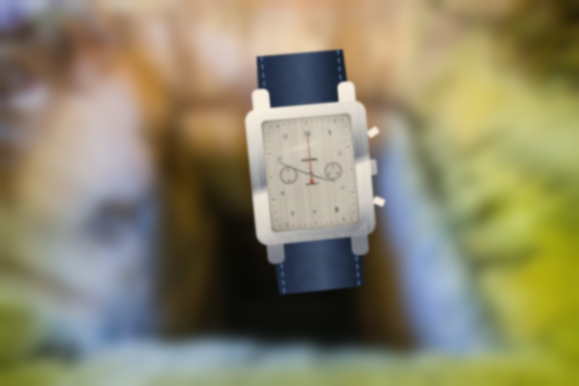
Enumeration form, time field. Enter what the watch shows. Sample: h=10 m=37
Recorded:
h=3 m=49
